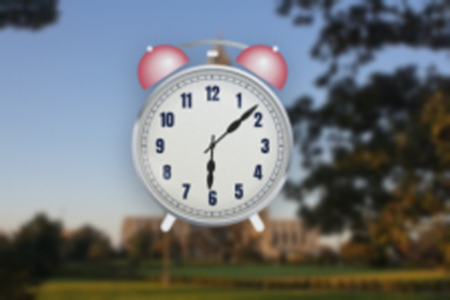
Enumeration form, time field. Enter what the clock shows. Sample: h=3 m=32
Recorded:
h=6 m=8
